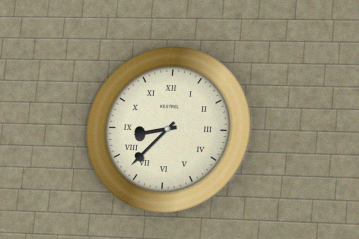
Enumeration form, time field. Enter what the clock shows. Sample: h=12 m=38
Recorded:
h=8 m=37
